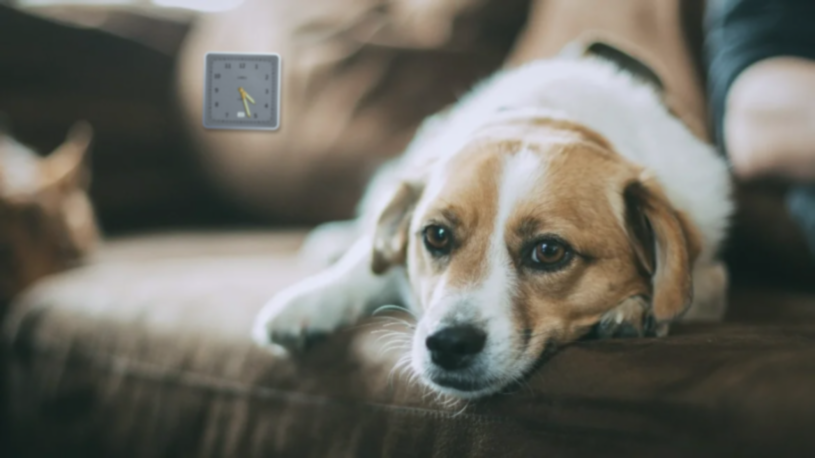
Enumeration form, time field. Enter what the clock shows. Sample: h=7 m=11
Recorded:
h=4 m=27
